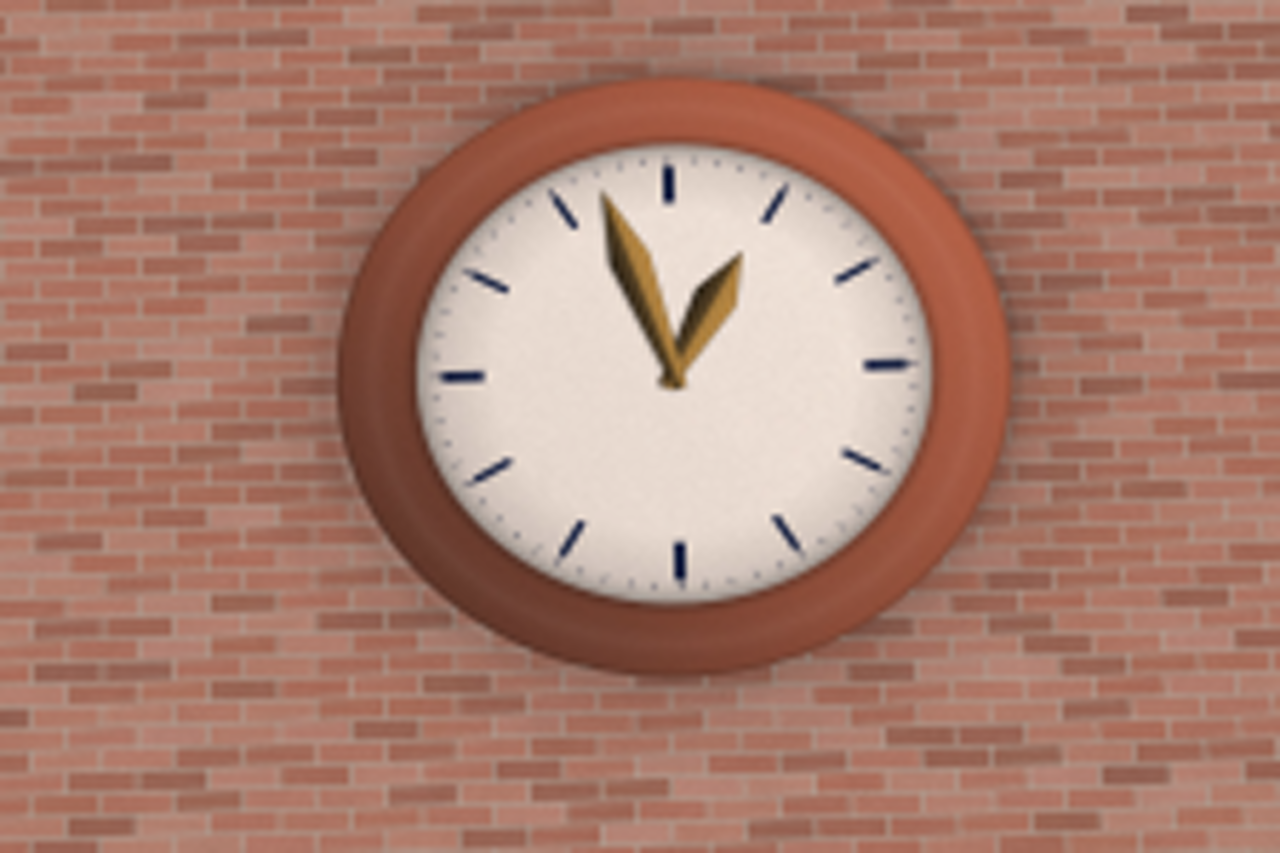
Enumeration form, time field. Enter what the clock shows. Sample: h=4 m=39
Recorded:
h=12 m=57
